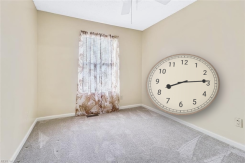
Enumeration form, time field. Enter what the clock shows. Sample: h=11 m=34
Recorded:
h=8 m=14
